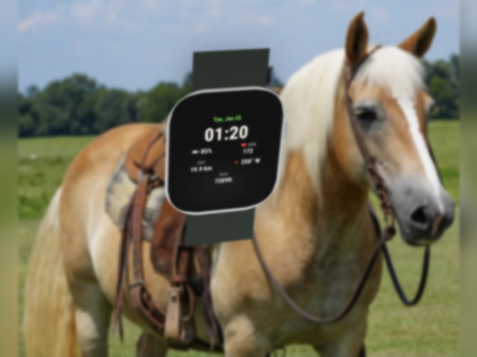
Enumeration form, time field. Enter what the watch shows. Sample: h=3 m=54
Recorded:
h=1 m=20
